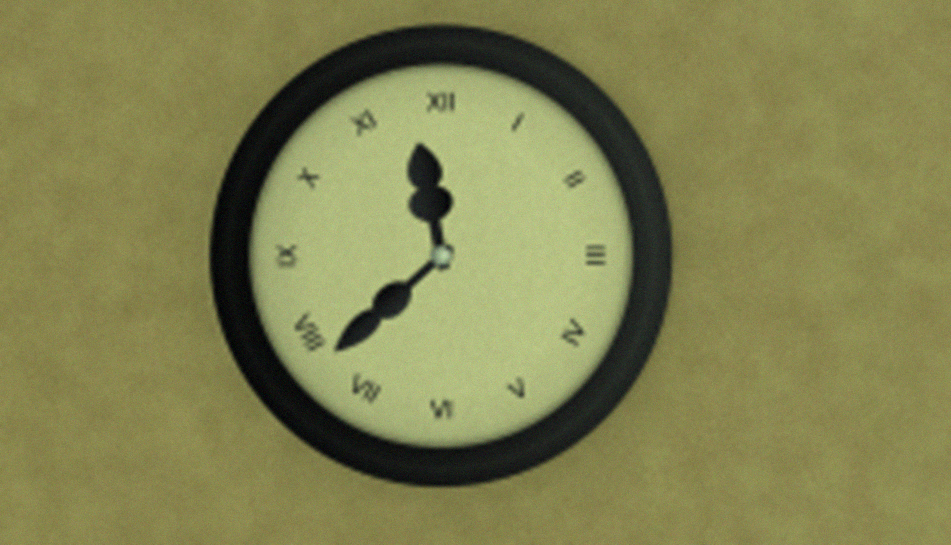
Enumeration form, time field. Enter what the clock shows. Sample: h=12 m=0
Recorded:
h=11 m=38
